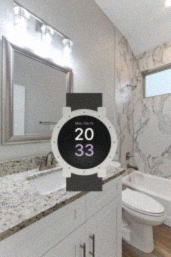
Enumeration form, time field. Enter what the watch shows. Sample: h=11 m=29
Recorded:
h=20 m=33
